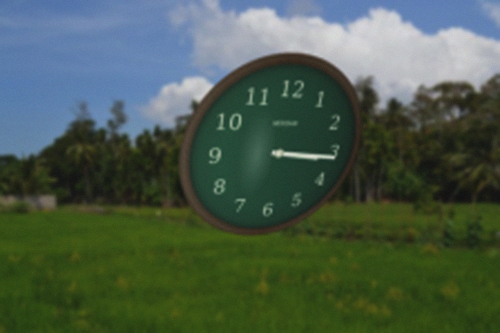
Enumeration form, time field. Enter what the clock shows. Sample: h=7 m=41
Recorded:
h=3 m=16
